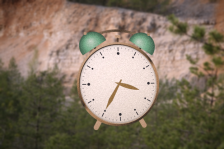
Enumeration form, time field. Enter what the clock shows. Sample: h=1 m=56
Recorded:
h=3 m=35
